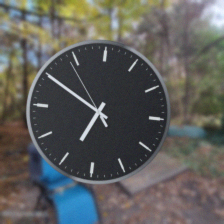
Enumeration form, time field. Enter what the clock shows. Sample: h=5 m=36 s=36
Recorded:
h=6 m=49 s=54
